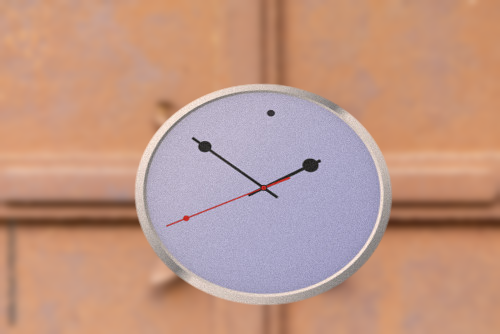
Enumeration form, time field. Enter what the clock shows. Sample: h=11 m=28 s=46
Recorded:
h=1 m=50 s=40
